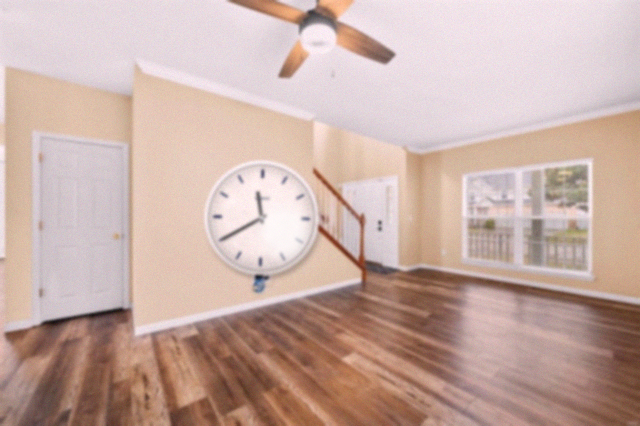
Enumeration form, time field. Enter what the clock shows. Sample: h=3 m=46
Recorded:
h=11 m=40
